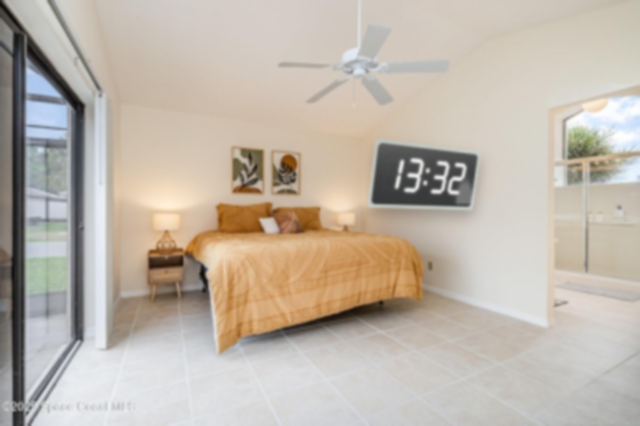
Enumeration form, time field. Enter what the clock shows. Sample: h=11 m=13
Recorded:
h=13 m=32
